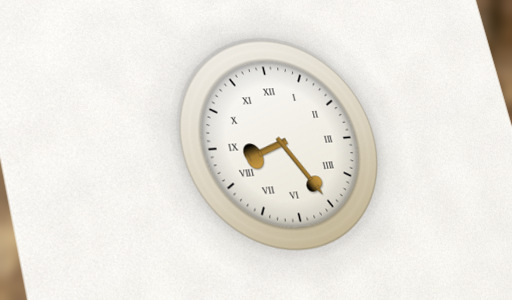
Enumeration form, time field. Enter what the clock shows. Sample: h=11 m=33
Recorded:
h=8 m=25
